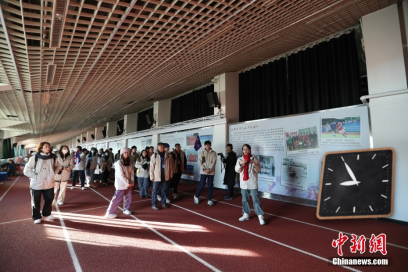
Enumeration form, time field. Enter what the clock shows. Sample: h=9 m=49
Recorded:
h=8 m=55
